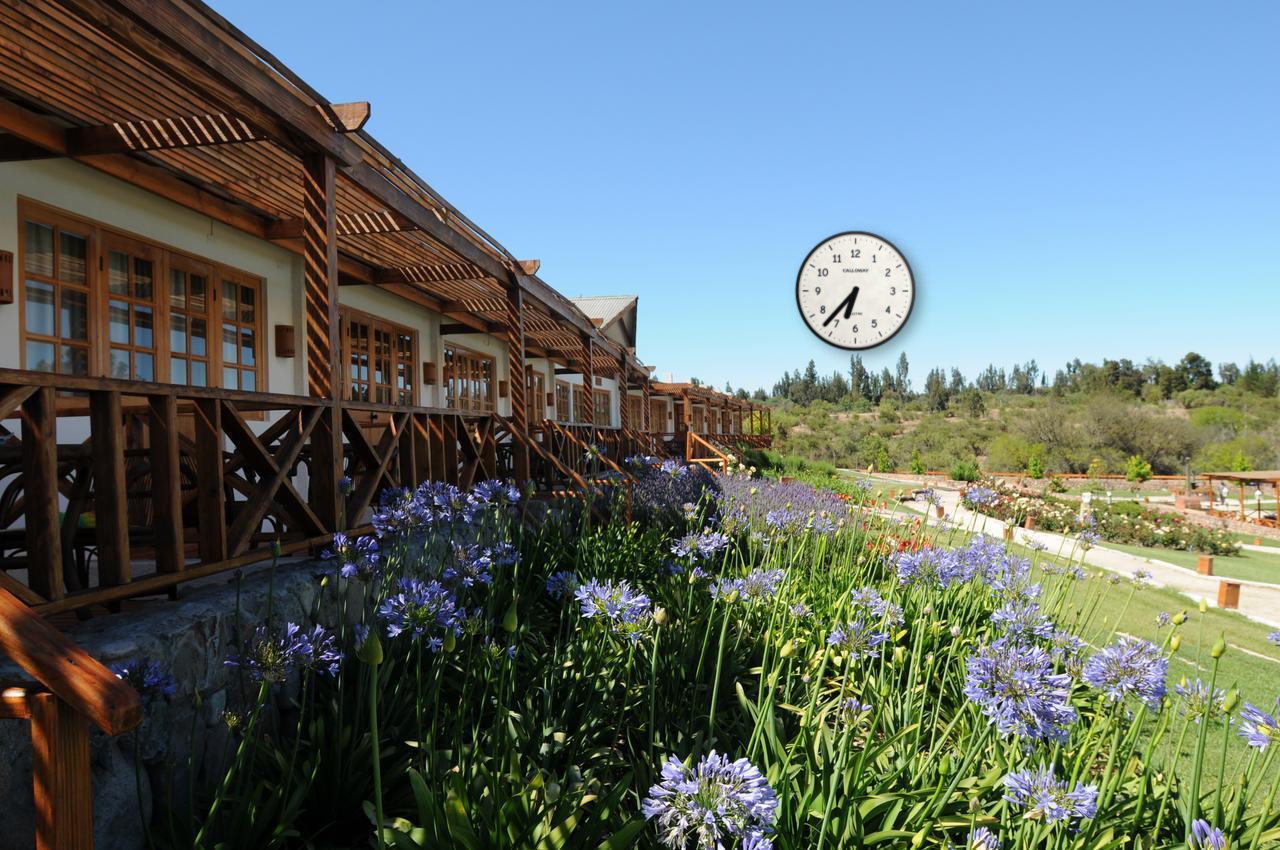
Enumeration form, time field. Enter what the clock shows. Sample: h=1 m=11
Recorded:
h=6 m=37
